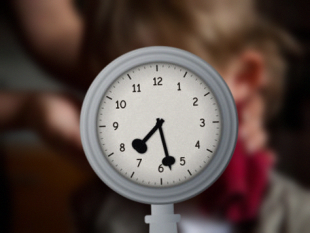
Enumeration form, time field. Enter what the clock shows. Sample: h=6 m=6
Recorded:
h=7 m=28
